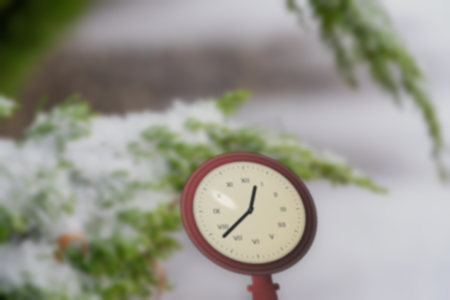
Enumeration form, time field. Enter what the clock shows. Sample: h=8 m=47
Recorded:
h=12 m=38
